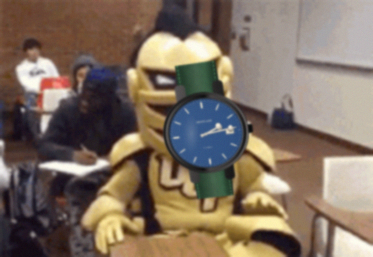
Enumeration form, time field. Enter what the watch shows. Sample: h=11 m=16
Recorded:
h=2 m=14
